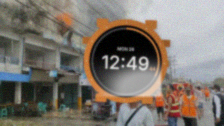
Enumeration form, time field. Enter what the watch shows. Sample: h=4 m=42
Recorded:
h=12 m=49
